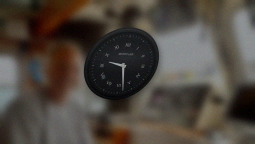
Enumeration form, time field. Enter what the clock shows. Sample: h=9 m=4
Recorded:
h=9 m=28
